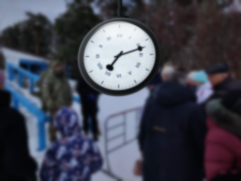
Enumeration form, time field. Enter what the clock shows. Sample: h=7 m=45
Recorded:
h=7 m=12
